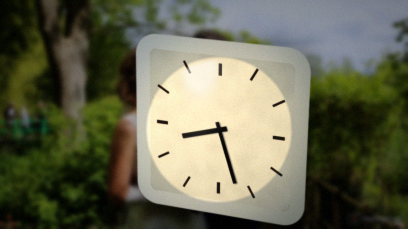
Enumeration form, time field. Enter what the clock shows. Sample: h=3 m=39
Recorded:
h=8 m=27
